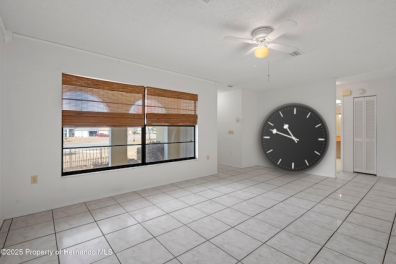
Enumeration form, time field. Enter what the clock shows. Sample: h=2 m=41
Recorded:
h=10 m=48
